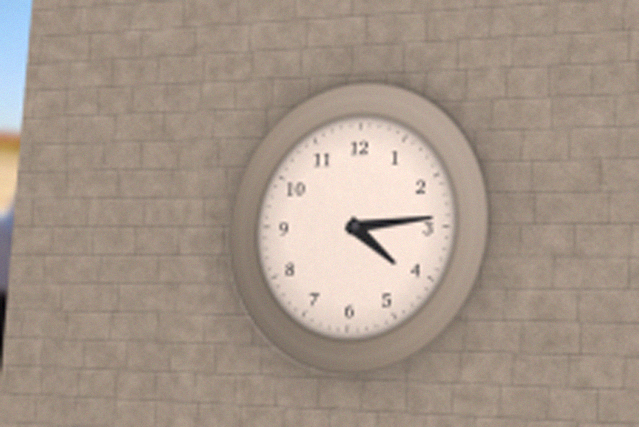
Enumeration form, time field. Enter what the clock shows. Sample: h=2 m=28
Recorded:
h=4 m=14
